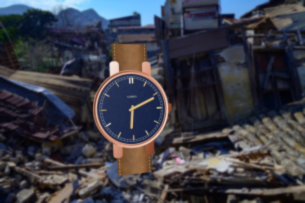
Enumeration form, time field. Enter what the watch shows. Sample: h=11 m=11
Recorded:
h=6 m=11
